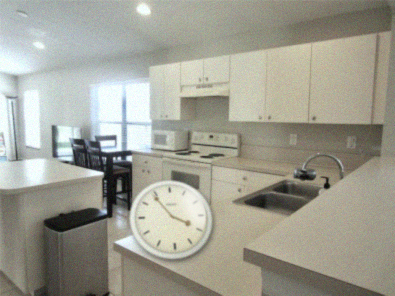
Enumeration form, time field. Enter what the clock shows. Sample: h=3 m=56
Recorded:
h=3 m=54
